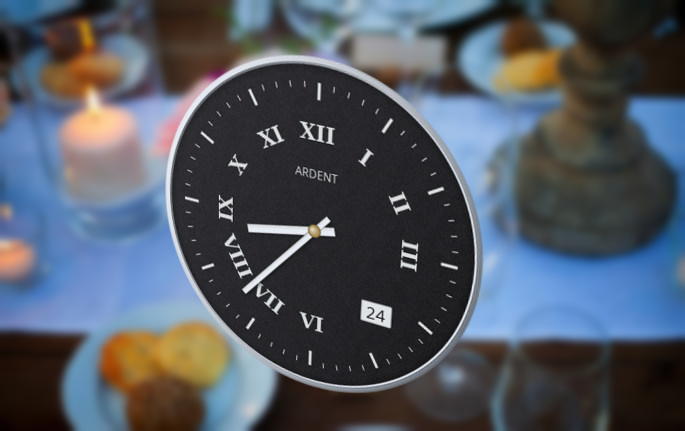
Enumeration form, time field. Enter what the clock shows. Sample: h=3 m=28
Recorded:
h=8 m=37
